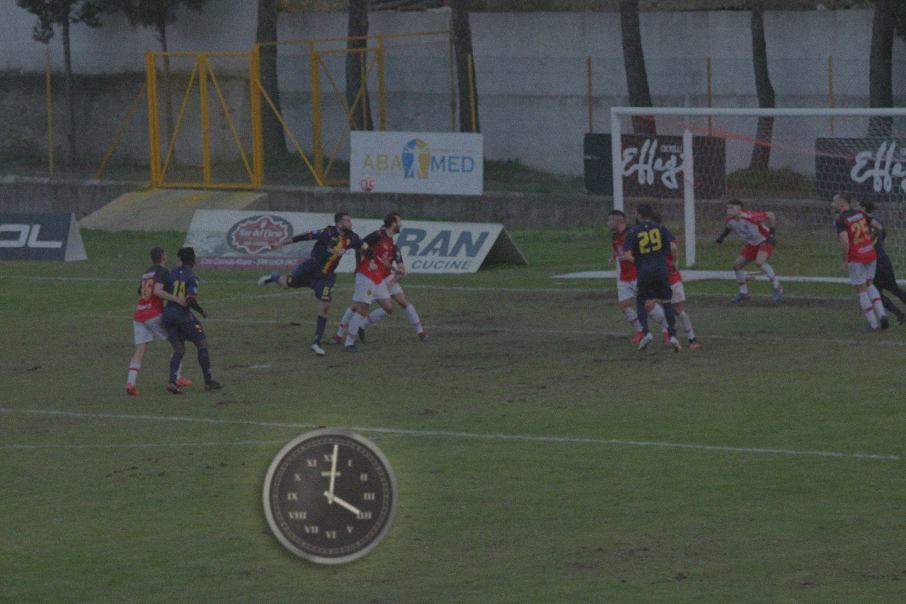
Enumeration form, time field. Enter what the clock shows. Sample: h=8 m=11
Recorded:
h=4 m=1
